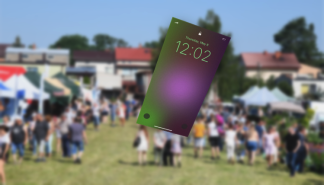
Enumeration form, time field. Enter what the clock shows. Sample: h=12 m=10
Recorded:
h=12 m=2
